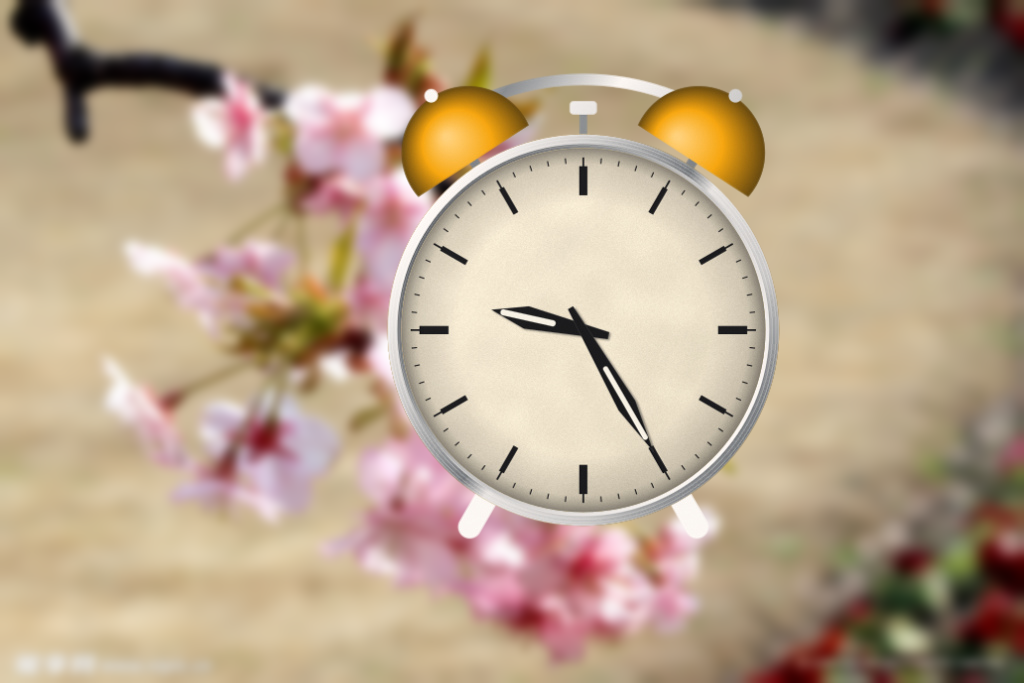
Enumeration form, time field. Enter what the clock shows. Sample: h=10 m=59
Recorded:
h=9 m=25
